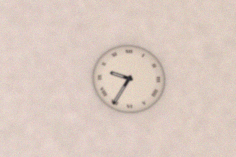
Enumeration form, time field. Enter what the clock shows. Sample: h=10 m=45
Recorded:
h=9 m=35
